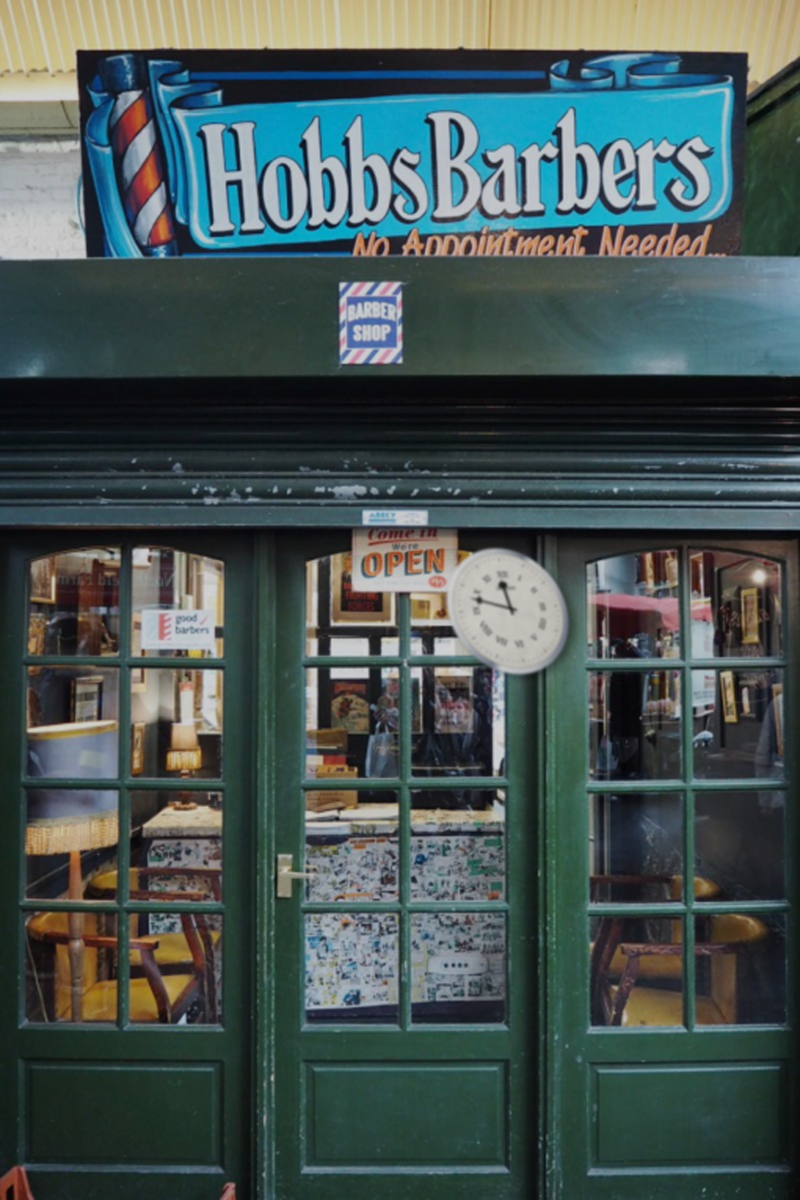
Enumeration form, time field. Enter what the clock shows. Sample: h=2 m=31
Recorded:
h=11 m=48
